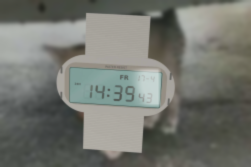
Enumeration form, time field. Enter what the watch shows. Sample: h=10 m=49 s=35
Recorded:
h=14 m=39 s=43
